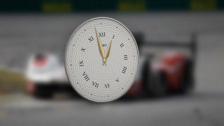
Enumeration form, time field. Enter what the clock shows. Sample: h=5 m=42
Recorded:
h=12 m=58
